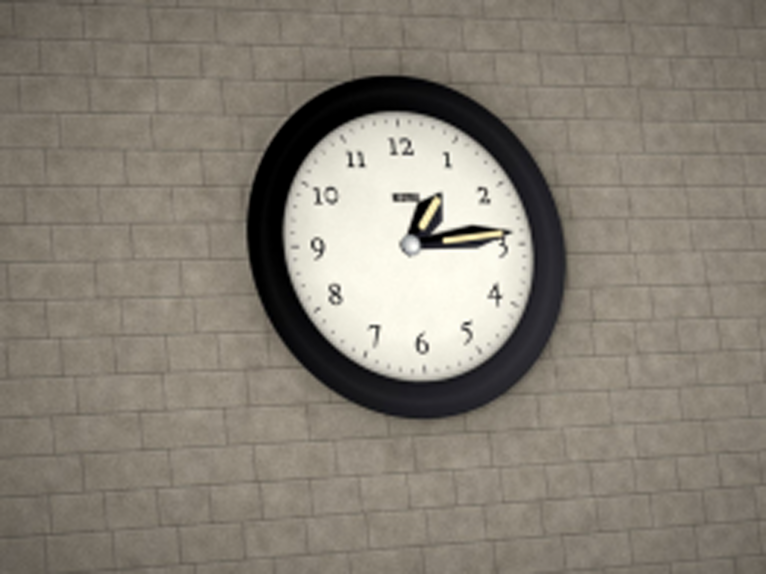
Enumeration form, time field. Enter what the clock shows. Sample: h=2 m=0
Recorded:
h=1 m=14
